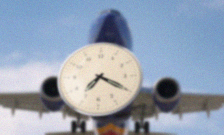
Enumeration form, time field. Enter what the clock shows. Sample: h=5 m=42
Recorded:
h=7 m=20
